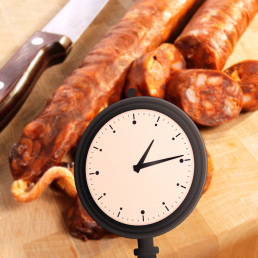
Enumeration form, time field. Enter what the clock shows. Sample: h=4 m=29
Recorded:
h=1 m=14
